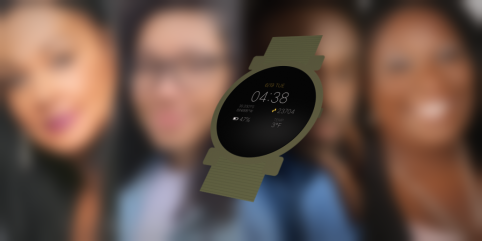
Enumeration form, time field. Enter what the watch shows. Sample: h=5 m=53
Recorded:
h=4 m=38
